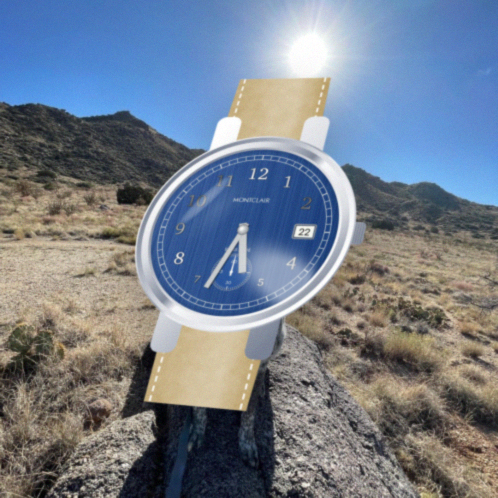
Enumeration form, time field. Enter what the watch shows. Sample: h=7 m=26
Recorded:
h=5 m=33
